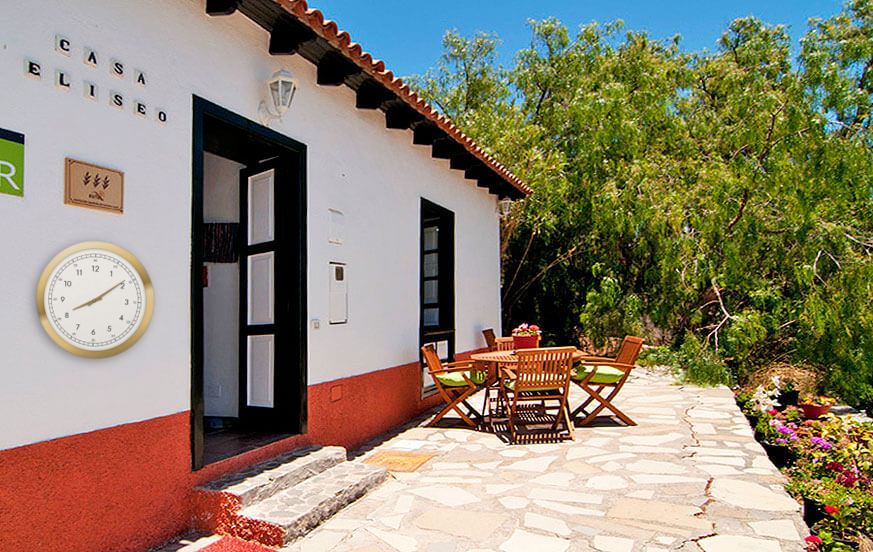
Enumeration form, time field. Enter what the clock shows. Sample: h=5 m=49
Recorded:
h=8 m=9
